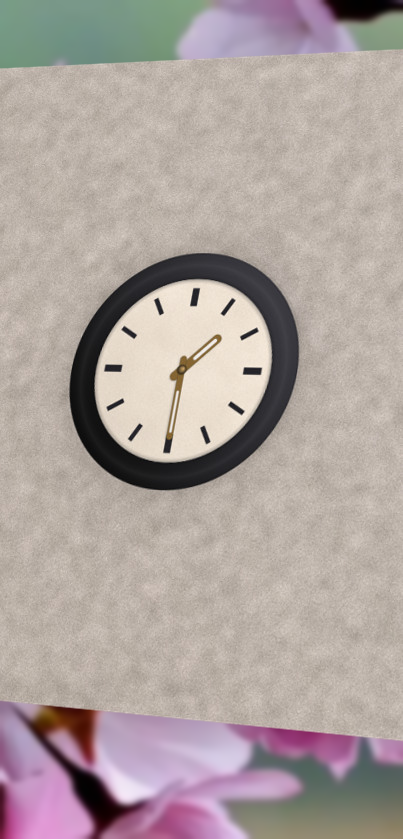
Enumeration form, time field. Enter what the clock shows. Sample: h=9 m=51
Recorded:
h=1 m=30
